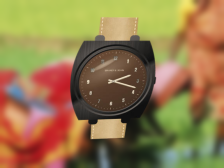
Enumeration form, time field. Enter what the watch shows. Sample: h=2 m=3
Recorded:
h=2 m=18
